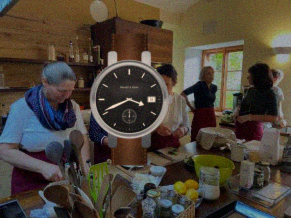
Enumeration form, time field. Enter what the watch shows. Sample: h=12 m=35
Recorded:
h=3 m=41
